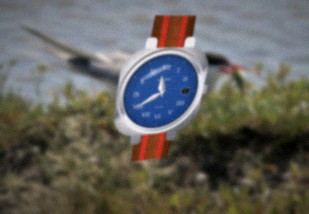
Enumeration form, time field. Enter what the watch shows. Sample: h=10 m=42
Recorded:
h=11 m=40
